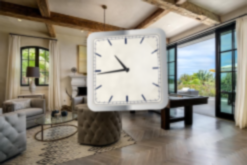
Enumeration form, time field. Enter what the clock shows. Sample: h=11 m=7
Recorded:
h=10 m=44
